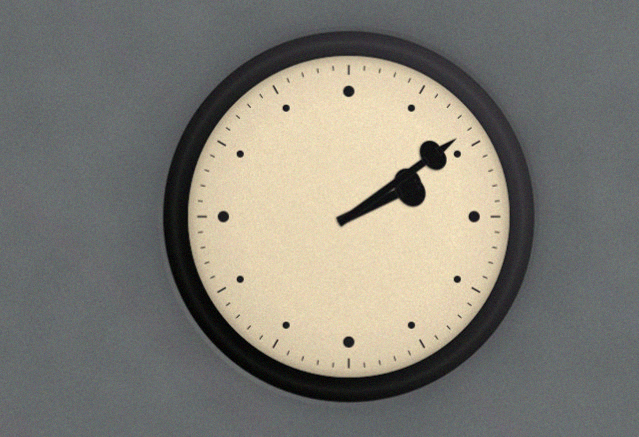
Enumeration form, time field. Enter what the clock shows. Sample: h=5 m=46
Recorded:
h=2 m=9
